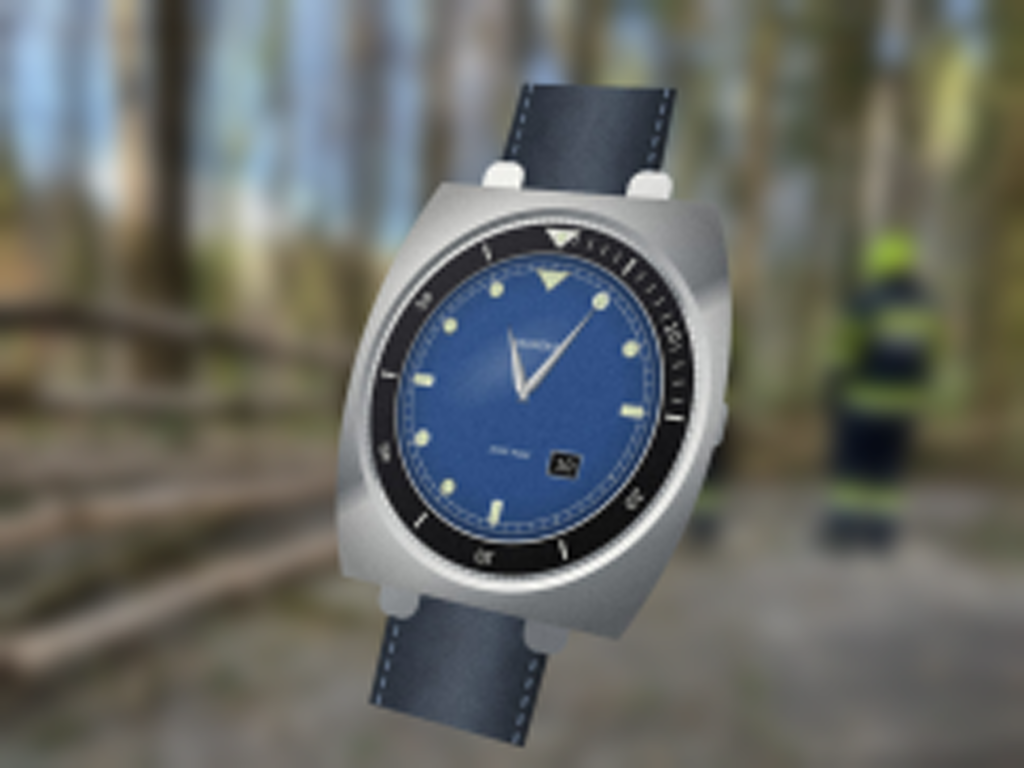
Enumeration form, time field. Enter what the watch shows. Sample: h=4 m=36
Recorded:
h=11 m=5
